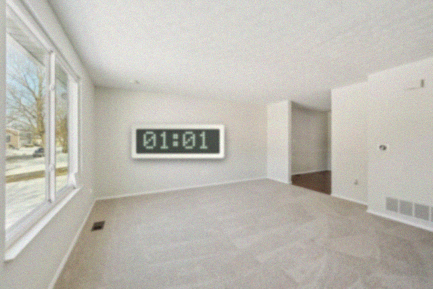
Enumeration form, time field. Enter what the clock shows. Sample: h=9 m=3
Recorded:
h=1 m=1
